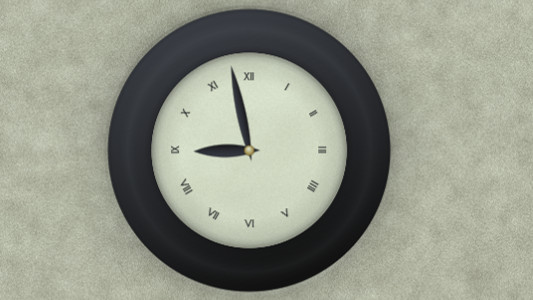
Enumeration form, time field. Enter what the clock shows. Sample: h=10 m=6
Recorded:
h=8 m=58
